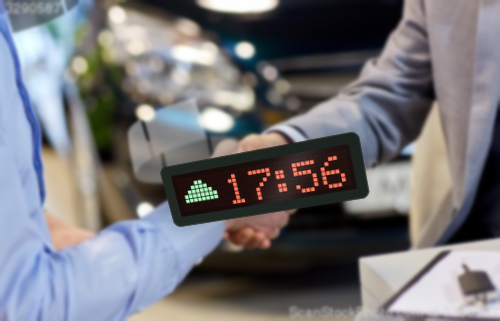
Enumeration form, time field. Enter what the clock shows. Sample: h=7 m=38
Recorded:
h=17 m=56
